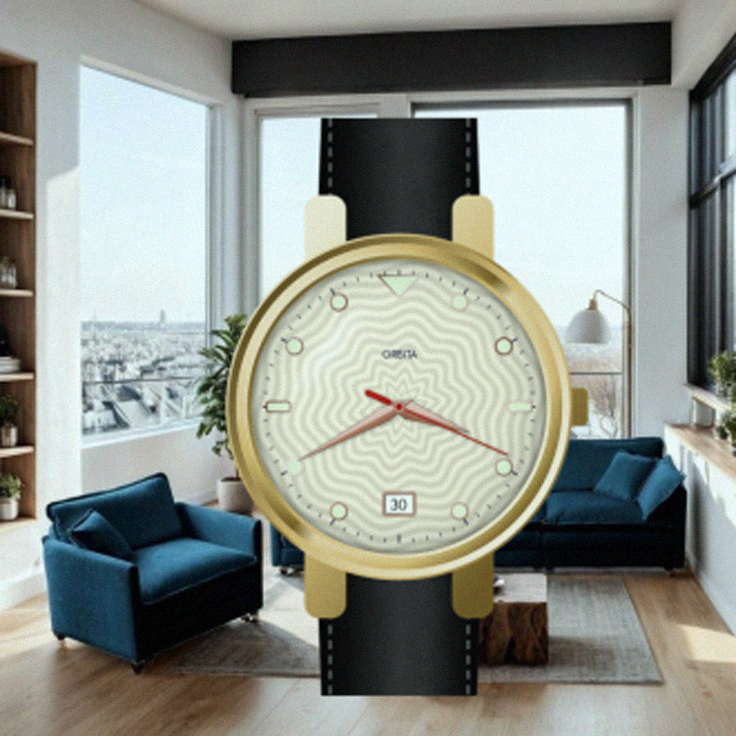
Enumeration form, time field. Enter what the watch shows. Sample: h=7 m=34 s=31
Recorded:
h=3 m=40 s=19
